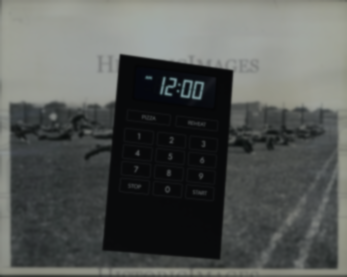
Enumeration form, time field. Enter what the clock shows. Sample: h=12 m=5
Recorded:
h=12 m=0
